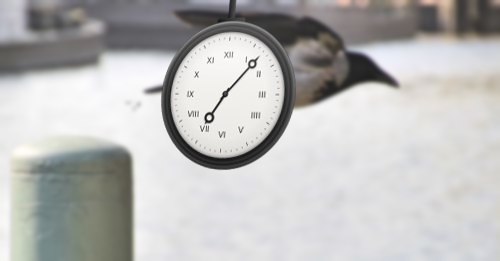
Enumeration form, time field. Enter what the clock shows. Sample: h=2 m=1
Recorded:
h=7 m=7
